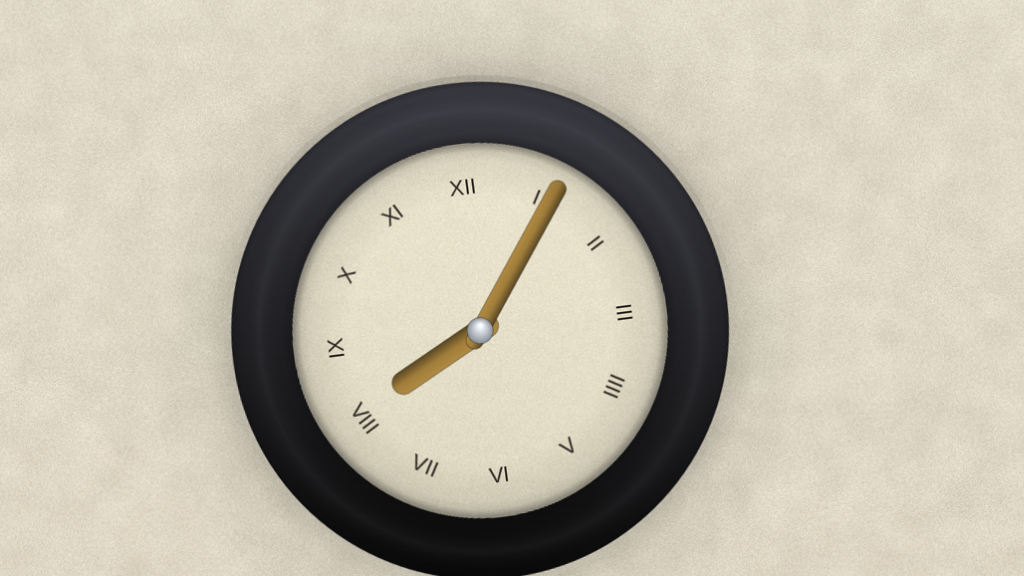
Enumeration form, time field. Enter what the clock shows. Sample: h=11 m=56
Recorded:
h=8 m=6
